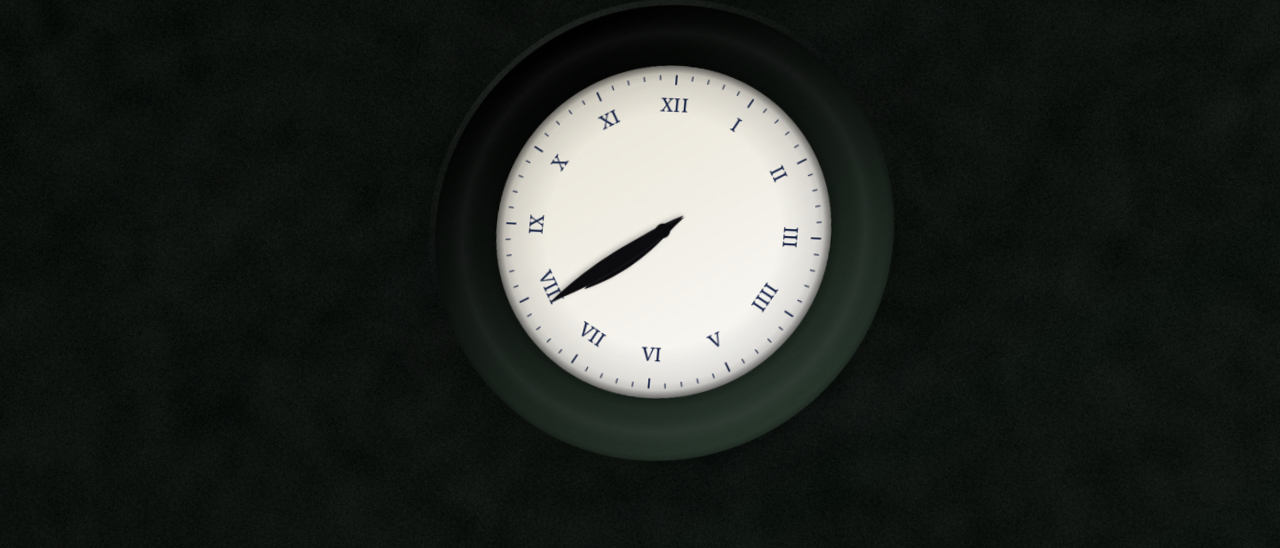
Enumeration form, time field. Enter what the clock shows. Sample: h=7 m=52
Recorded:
h=7 m=39
